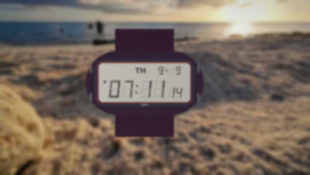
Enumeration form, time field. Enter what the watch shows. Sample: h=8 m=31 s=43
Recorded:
h=7 m=11 s=14
